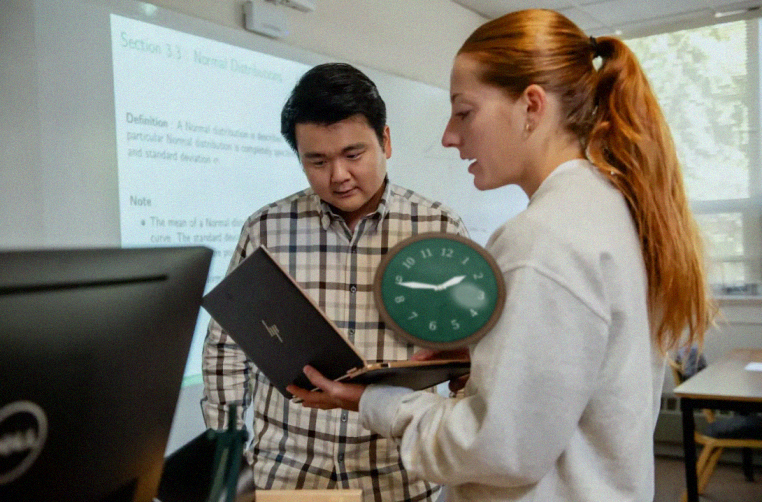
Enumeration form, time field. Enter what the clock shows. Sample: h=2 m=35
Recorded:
h=1 m=44
